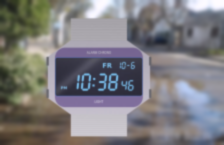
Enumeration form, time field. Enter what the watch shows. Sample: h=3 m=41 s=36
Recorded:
h=10 m=38 s=46
